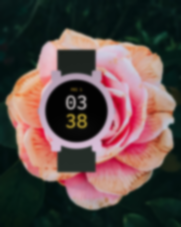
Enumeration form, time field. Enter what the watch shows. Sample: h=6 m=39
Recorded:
h=3 m=38
